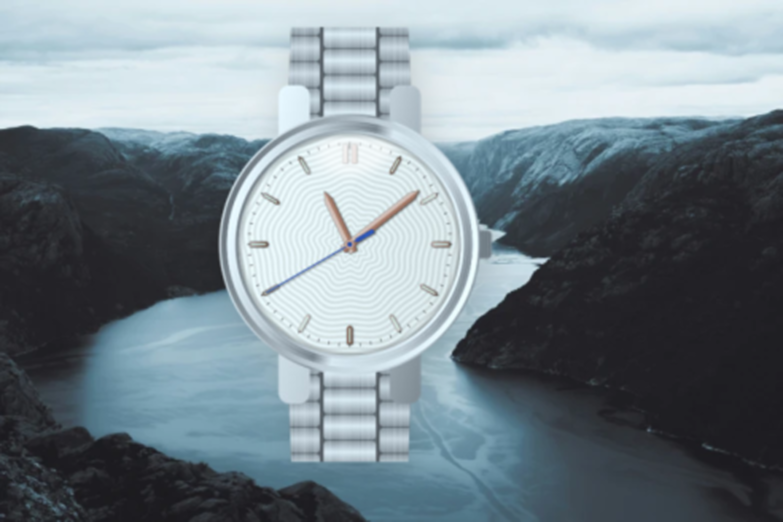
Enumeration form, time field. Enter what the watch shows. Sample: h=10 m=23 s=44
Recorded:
h=11 m=8 s=40
